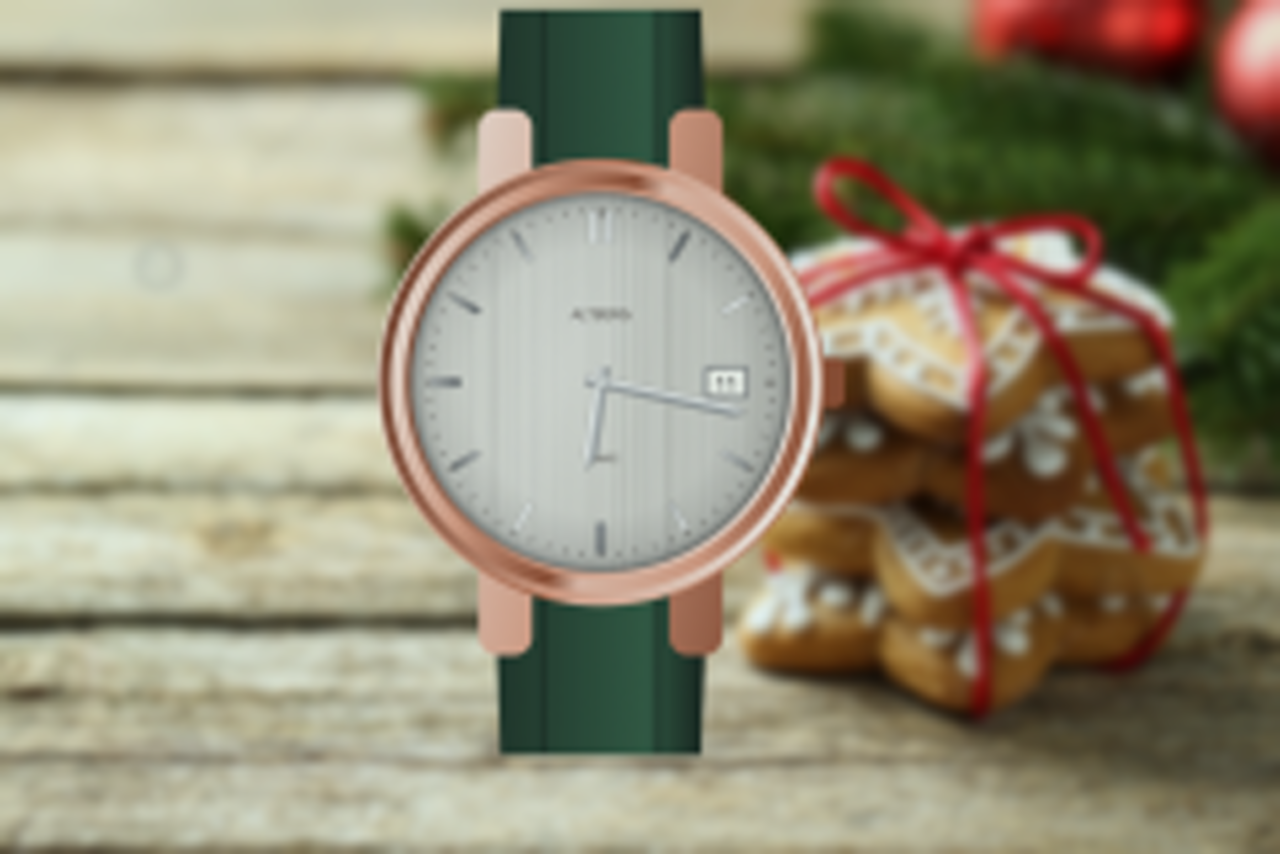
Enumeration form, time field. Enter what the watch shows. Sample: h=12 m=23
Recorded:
h=6 m=17
